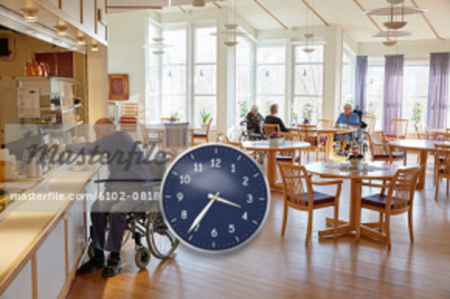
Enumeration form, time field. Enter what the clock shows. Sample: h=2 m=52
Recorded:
h=3 m=36
